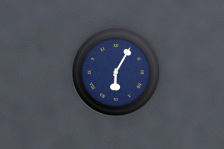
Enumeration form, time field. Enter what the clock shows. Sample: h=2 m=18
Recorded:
h=6 m=5
